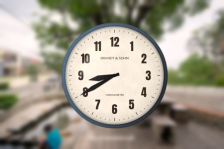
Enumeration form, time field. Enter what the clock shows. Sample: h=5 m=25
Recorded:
h=8 m=40
